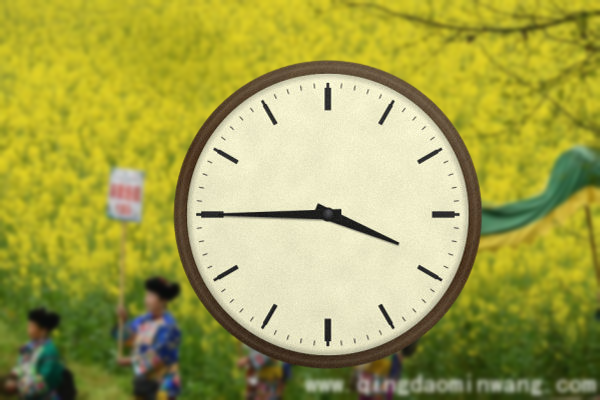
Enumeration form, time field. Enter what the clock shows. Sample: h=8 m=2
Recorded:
h=3 m=45
